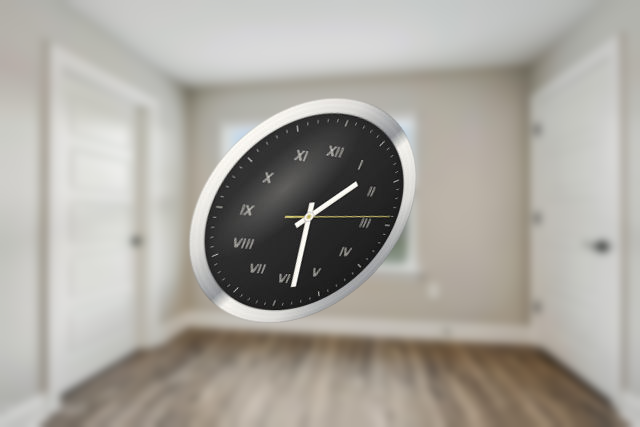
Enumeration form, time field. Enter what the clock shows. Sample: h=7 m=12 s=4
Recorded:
h=1 m=28 s=14
